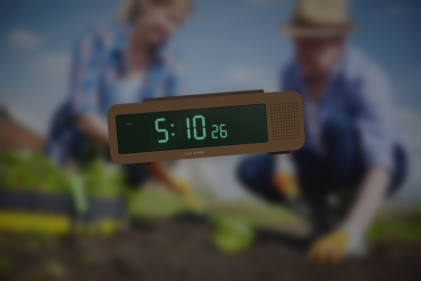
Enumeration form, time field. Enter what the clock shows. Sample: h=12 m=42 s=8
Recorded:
h=5 m=10 s=26
